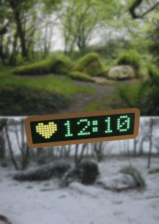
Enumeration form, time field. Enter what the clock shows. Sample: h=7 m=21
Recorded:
h=12 m=10
